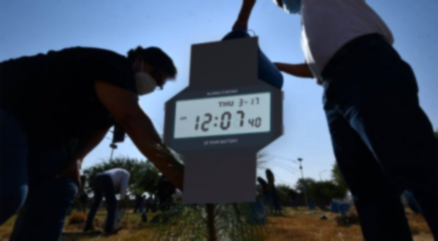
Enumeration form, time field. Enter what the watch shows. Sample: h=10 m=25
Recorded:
h=12 m=7
